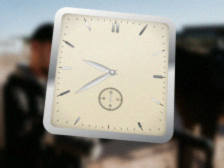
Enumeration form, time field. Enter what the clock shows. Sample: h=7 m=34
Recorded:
h=9 m=39
